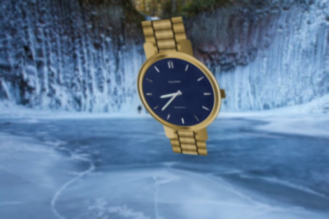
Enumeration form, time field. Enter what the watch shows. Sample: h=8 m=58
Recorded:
h=8 m=38
